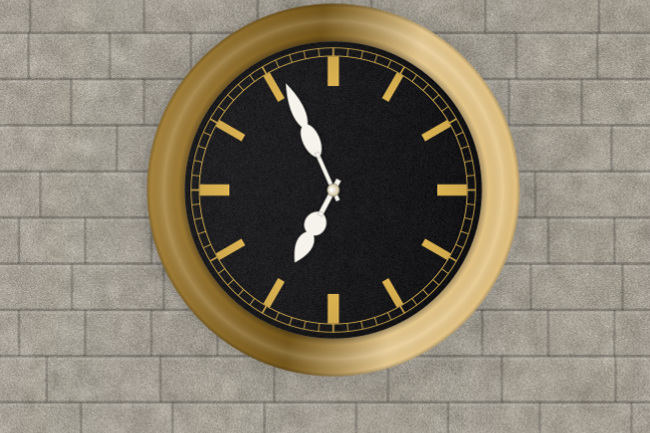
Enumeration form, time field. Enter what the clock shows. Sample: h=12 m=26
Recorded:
h=6 m=56
